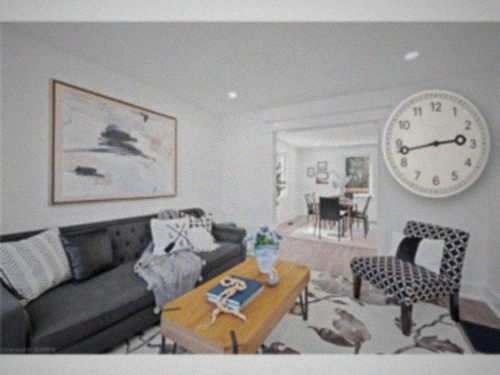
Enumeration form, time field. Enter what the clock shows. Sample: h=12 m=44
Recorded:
h=2 m=43
